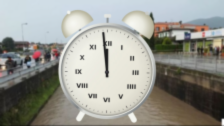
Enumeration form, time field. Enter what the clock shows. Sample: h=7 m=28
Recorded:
h=11 m=59
